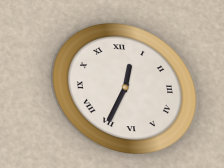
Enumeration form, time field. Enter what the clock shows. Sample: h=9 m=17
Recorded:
h=12 m=35
